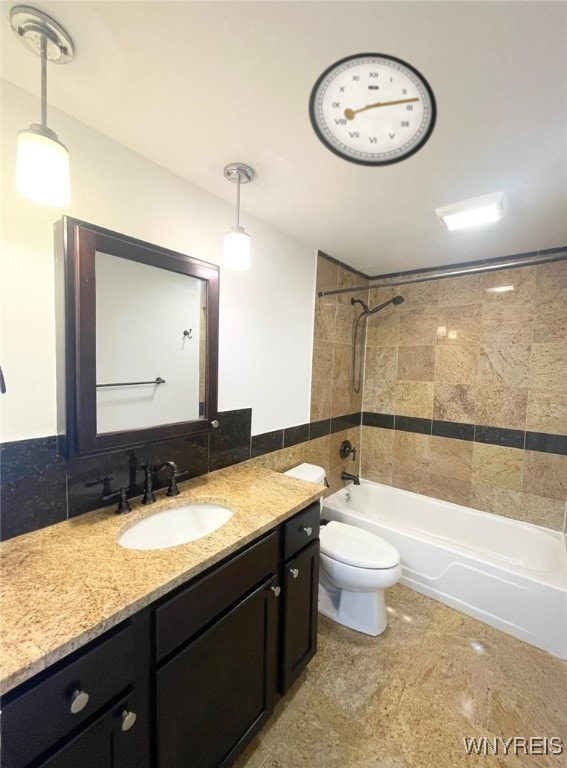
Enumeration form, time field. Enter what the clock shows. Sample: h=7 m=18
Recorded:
h=8 m=13
